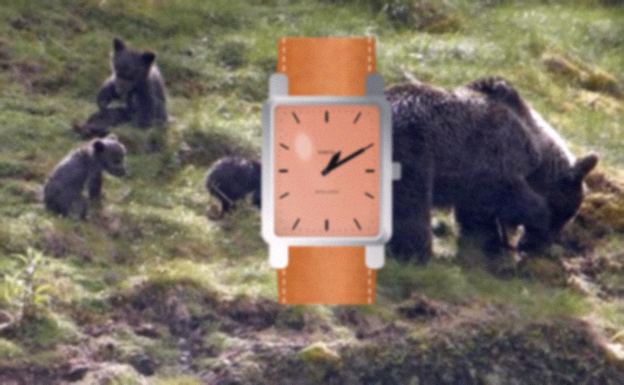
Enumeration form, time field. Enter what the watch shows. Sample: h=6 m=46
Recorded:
h=1 m=10
